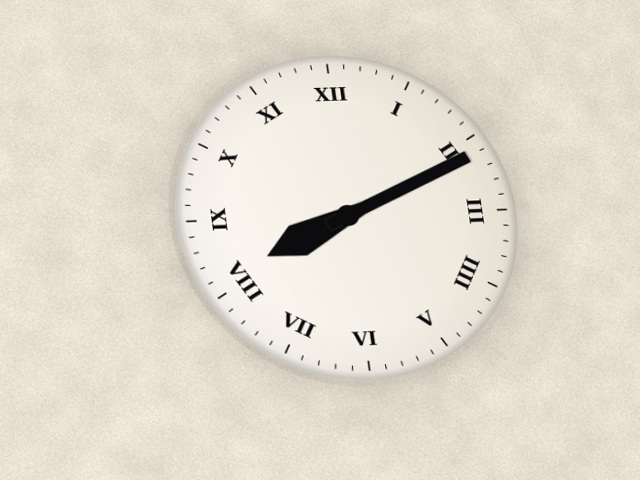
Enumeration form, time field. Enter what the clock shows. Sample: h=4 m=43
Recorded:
h=8 m=11
